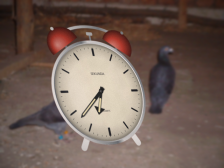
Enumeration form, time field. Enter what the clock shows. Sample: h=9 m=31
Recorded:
h=6 m=38
